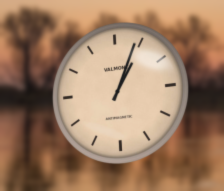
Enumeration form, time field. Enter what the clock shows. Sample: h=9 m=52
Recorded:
h=1 m=4
